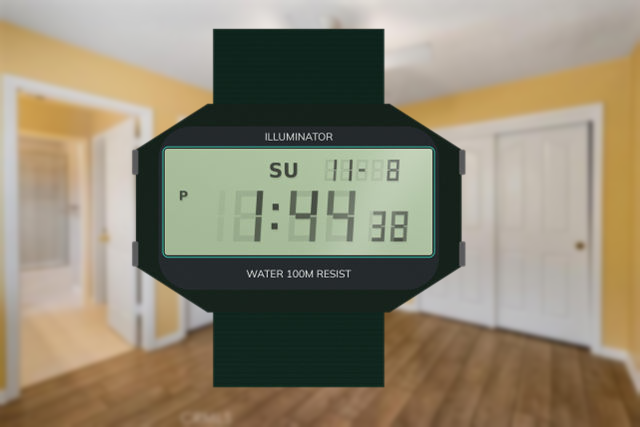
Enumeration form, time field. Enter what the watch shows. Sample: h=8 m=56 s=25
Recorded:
h=1 m=44 s=38
